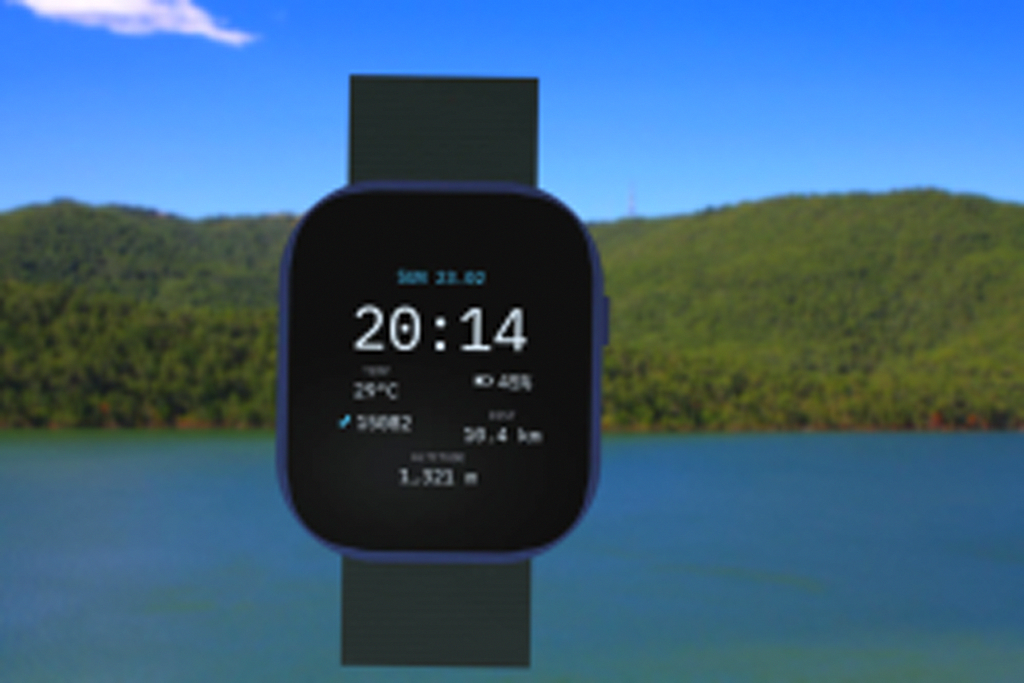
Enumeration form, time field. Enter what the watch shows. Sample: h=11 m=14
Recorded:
h=20 m=14
